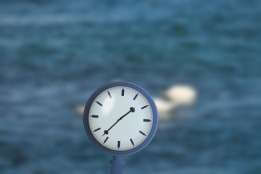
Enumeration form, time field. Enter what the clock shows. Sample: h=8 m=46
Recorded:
h=1 m=37
